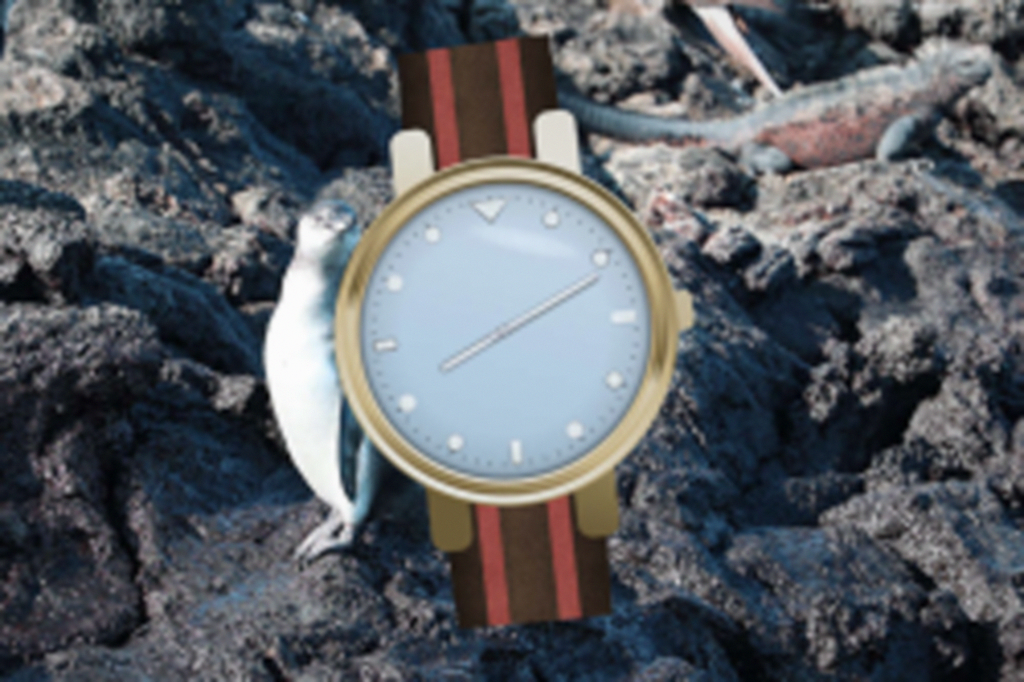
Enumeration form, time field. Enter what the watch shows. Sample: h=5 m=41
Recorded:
h=8 m=11
